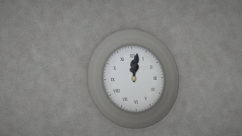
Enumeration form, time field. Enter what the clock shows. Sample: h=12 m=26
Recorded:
h=12 m=2
